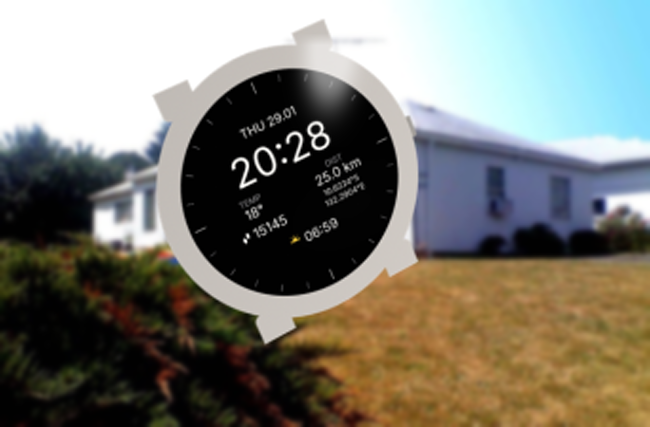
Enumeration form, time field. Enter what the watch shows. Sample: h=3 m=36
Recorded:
h=20 m=28
